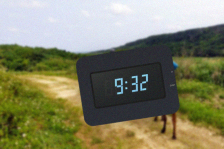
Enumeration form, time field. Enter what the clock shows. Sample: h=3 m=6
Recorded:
h=9 m=32
